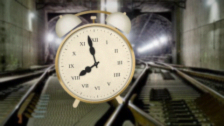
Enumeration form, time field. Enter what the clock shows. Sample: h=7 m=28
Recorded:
h=7 m=58
